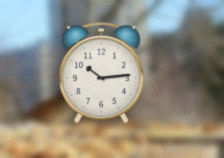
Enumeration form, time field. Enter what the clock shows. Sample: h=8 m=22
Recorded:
h=10 m=14
